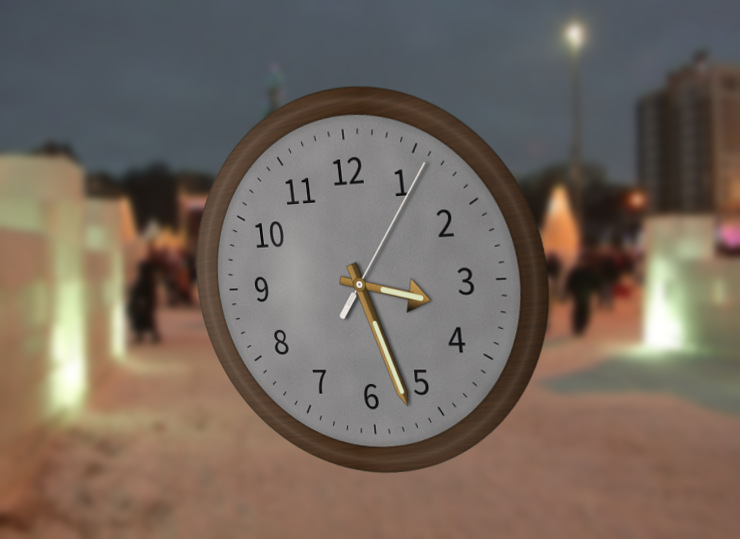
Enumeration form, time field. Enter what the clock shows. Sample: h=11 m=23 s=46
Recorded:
h=3 m=27 s=6
